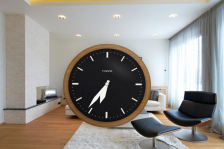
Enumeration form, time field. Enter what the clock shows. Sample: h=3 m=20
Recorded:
h=6 m=36
